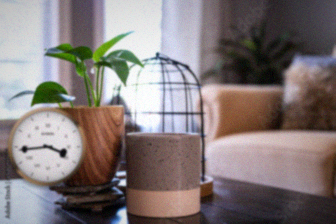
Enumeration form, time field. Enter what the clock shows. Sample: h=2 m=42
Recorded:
h=3 m=44
